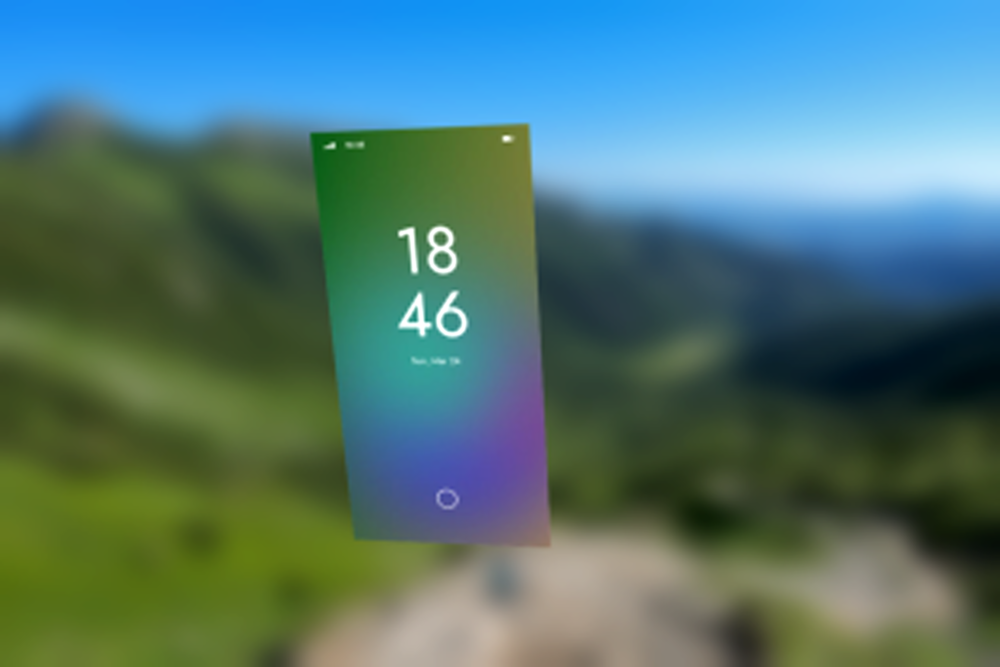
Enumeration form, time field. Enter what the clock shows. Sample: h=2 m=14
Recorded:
h=18 m=46
